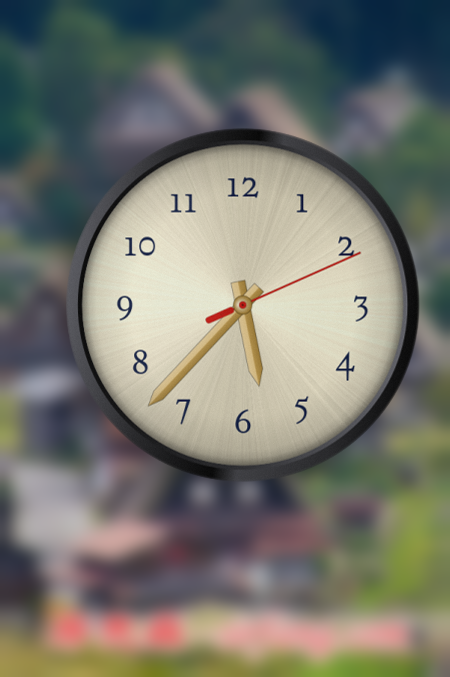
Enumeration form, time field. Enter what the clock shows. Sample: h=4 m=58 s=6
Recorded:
h=5 m=37 s=11
